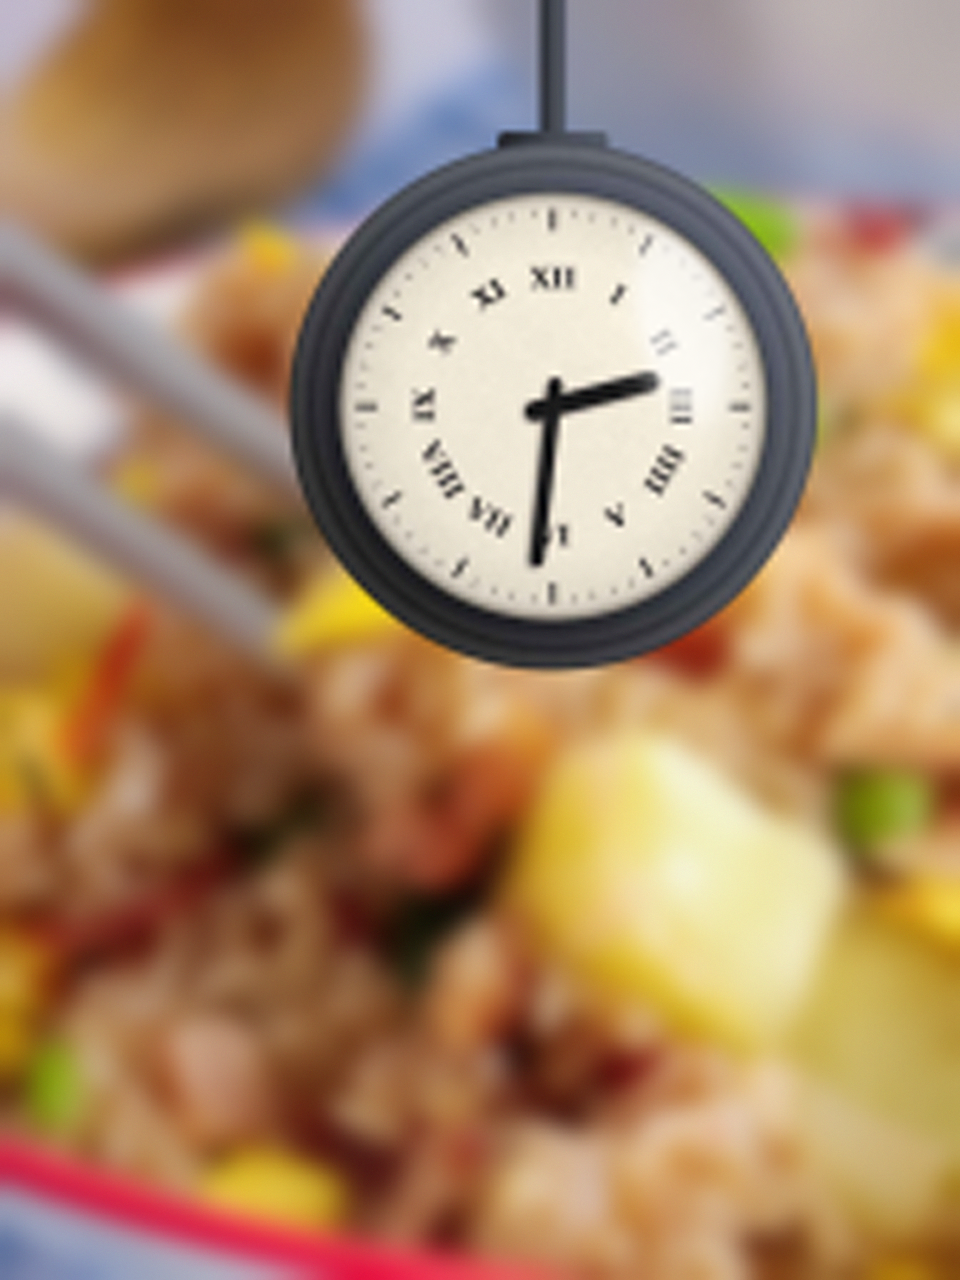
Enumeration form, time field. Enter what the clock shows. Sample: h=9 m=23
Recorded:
h=2 m=31
